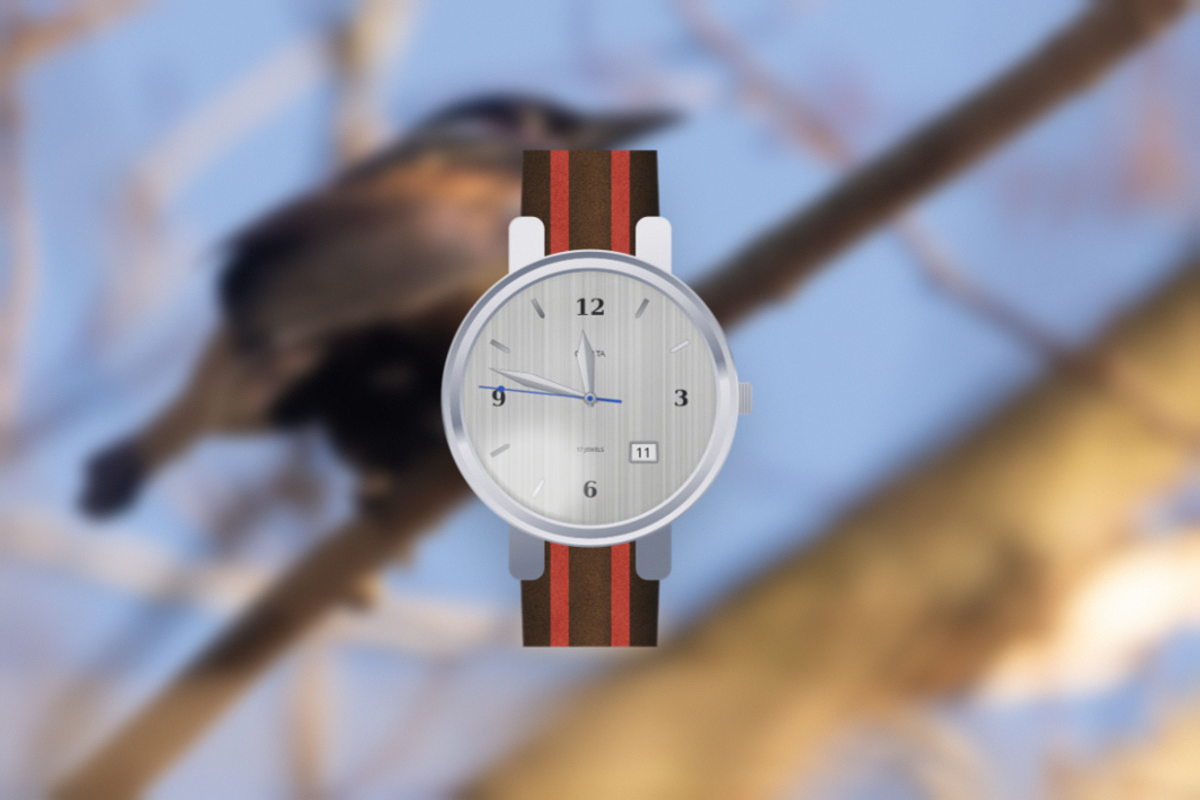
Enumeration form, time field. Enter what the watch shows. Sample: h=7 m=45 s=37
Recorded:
h=11 m=47 s=46
